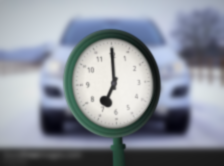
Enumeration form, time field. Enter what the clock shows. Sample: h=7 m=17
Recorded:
h=7 m=0
